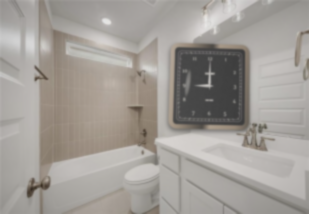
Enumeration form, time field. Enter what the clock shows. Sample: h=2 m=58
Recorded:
h=9 m=0
